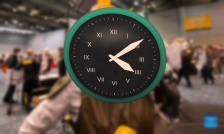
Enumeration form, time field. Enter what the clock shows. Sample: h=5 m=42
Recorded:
h=4 m=9
